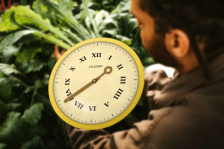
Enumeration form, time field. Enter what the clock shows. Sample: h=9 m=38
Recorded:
h=1 m=39
